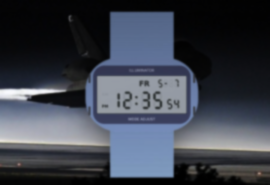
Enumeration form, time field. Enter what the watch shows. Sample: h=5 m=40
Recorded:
h=12 m=35
